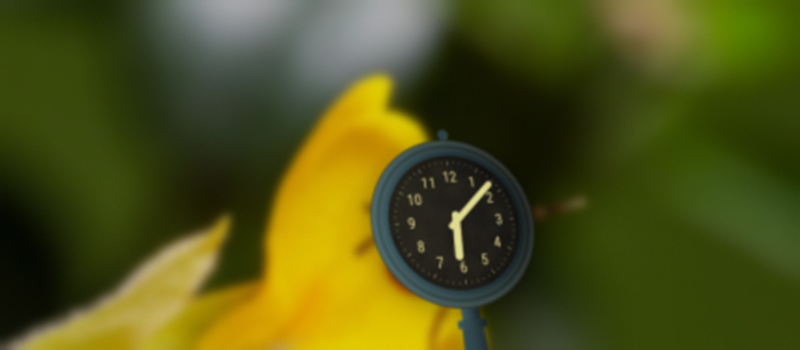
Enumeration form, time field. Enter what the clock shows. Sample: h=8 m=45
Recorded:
h=6 m=8
